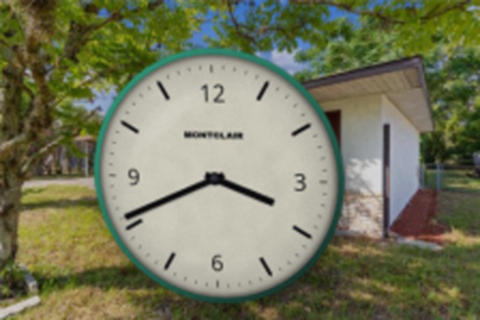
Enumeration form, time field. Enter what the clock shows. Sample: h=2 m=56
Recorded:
h=3 m=41
